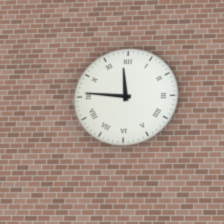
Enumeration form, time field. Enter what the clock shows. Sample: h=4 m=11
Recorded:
h=11 m=46
